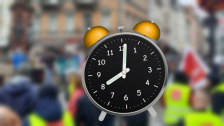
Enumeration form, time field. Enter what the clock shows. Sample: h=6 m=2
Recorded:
h=8 m=1
